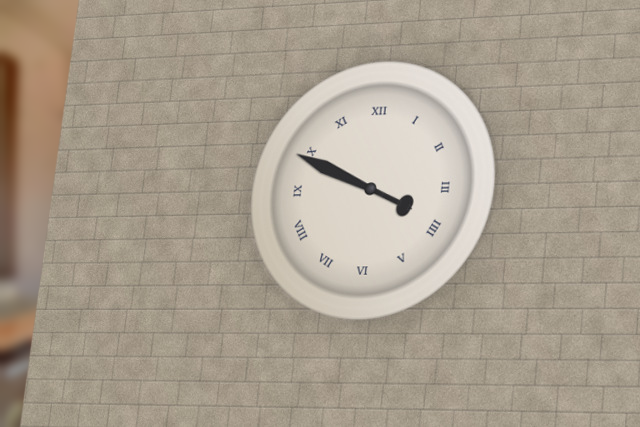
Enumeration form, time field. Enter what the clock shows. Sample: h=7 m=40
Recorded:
h=3 m=49
